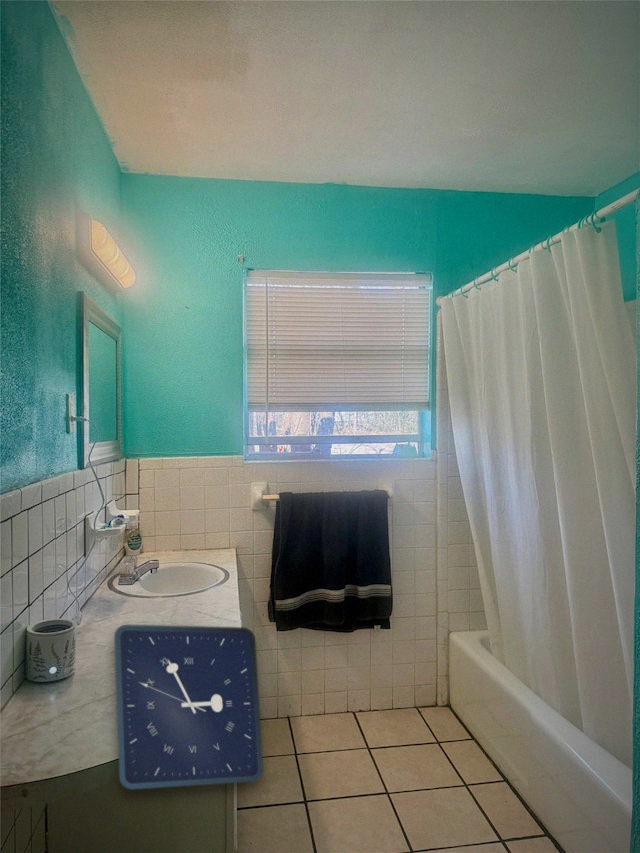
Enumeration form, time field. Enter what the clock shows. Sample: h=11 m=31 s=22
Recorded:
h=2 m=55 s=49
